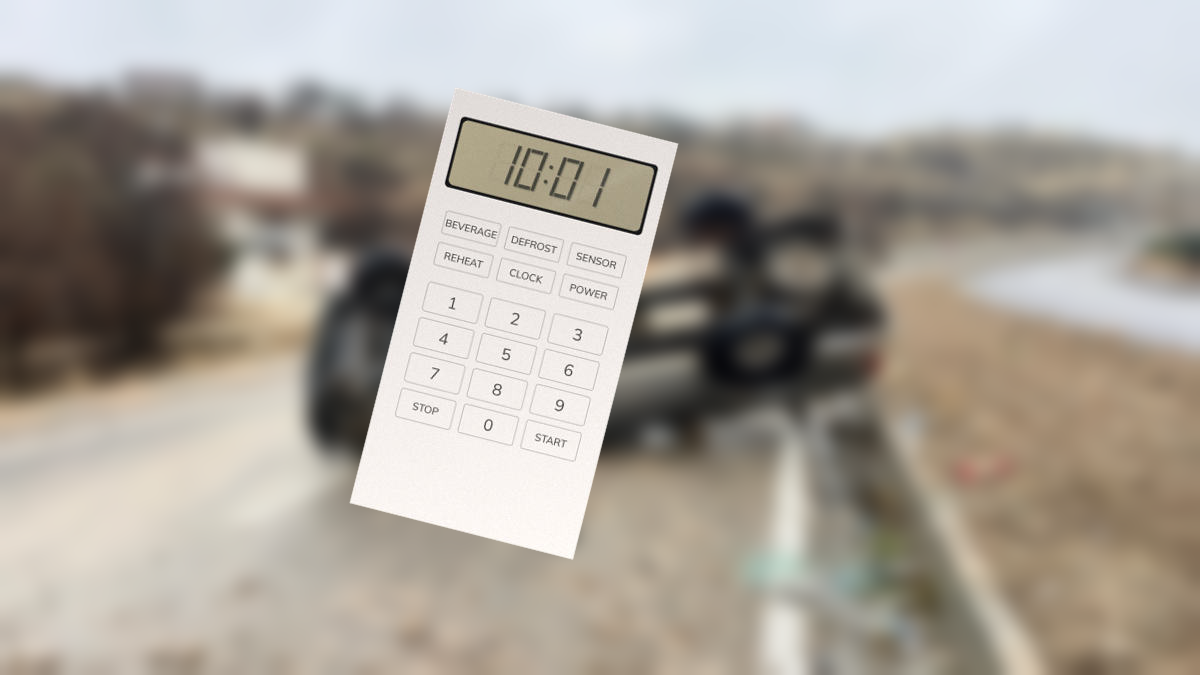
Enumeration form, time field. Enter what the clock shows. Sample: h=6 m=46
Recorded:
h=10 m=1
